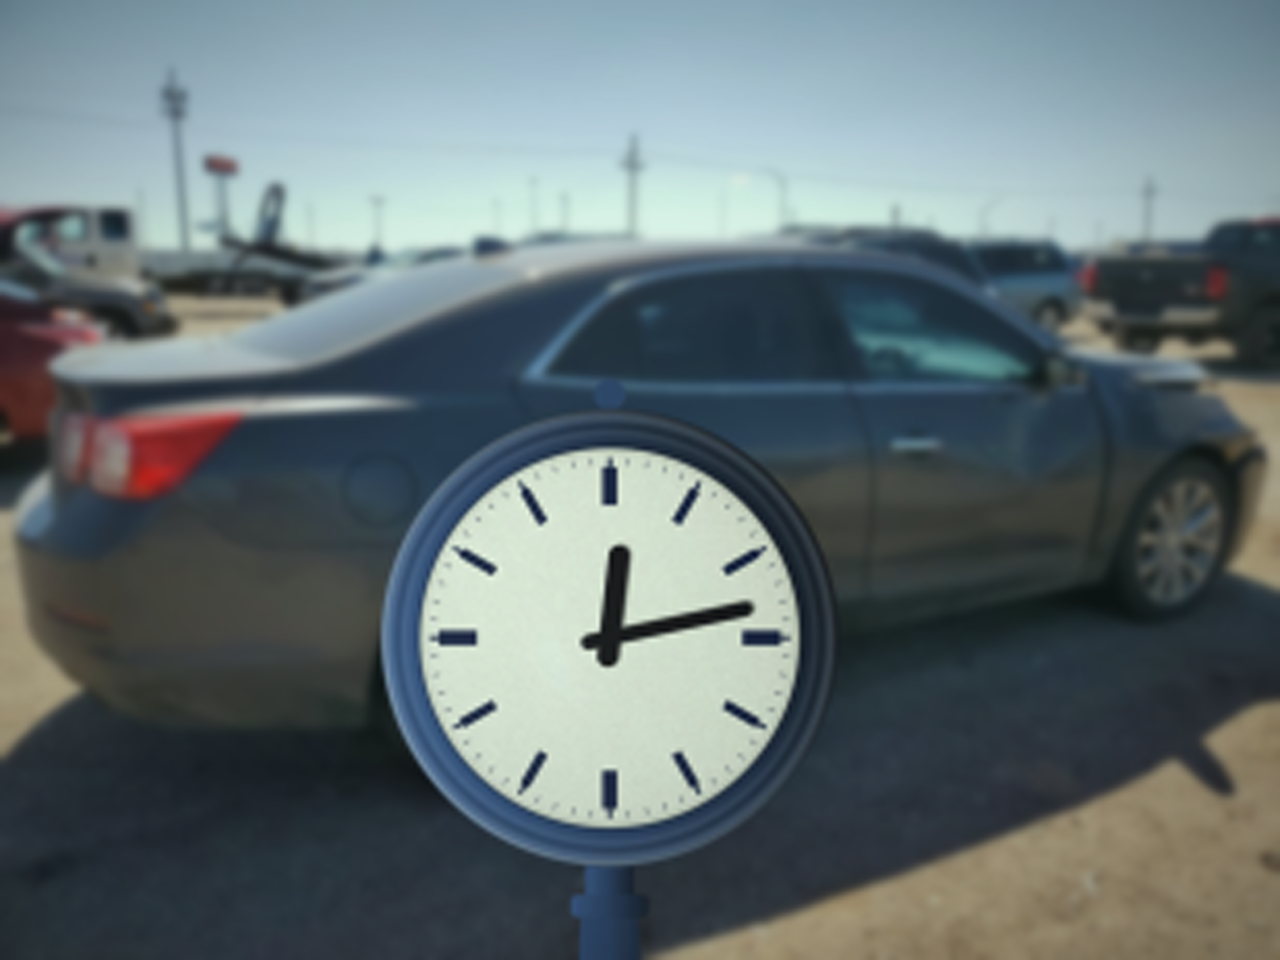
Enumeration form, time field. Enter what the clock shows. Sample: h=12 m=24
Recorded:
h=12 m=13
